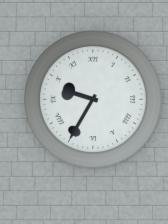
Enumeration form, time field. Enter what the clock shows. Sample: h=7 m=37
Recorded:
h=9 m=35
